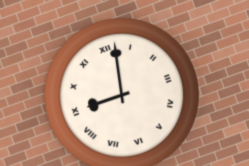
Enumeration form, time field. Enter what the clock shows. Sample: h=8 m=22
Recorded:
h=9 m=2
